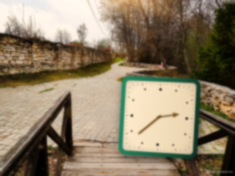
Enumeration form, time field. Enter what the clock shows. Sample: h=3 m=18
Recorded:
h=2 m=38
